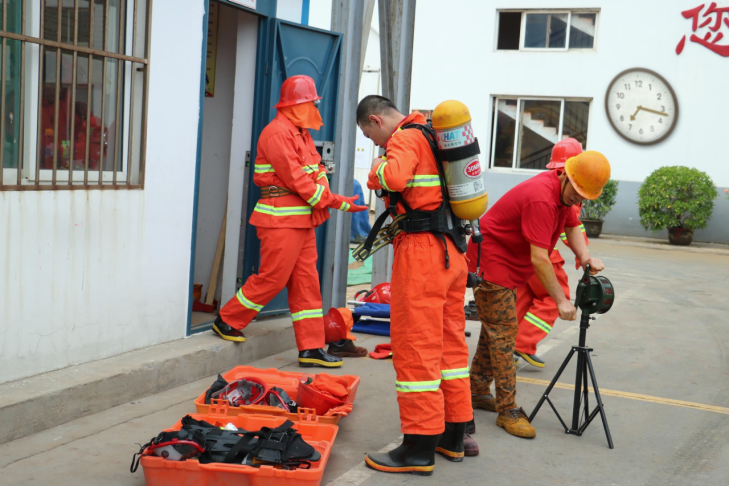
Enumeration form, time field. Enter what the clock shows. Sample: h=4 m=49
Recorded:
h=7 m=17
